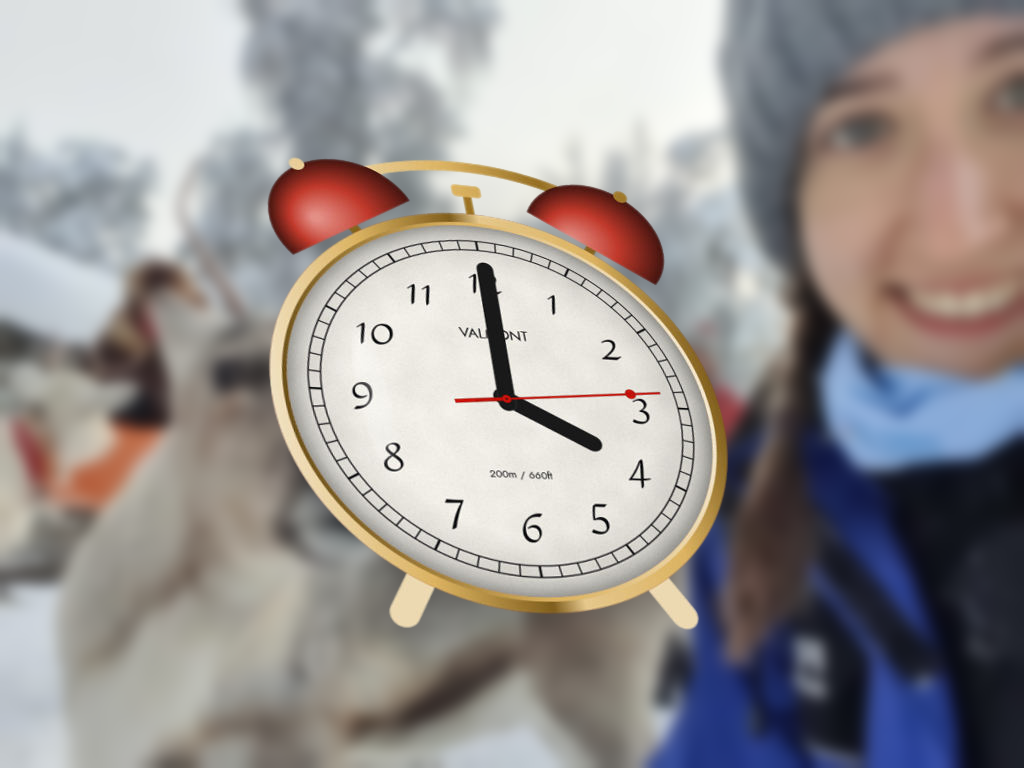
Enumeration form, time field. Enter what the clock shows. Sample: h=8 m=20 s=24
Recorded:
h=4 m=0 s=14
